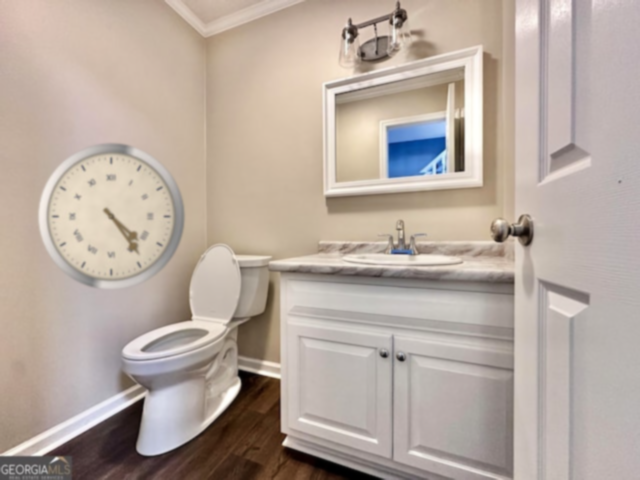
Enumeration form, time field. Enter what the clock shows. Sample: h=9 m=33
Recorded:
h=4 m=24
